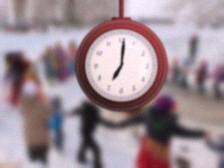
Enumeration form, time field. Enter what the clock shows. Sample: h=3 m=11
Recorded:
h=7 m=1
